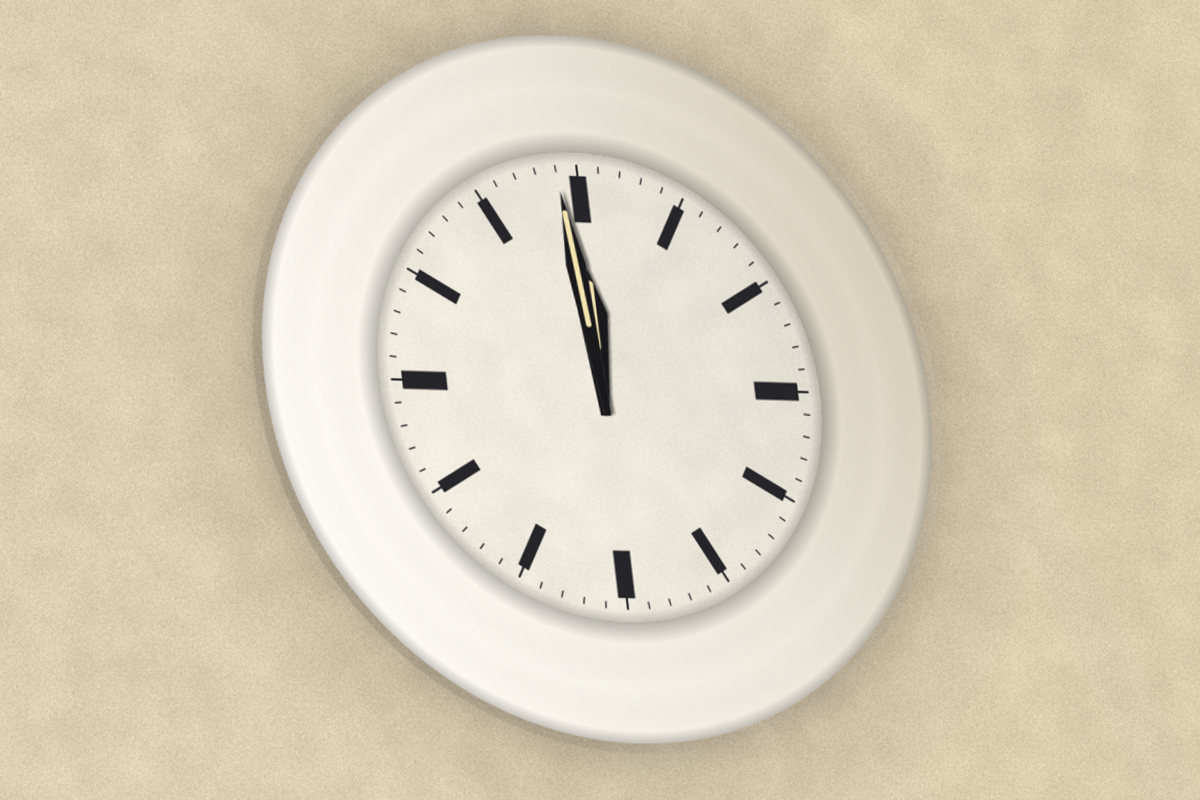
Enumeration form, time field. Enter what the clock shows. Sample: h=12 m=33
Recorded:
h=11 m=59
